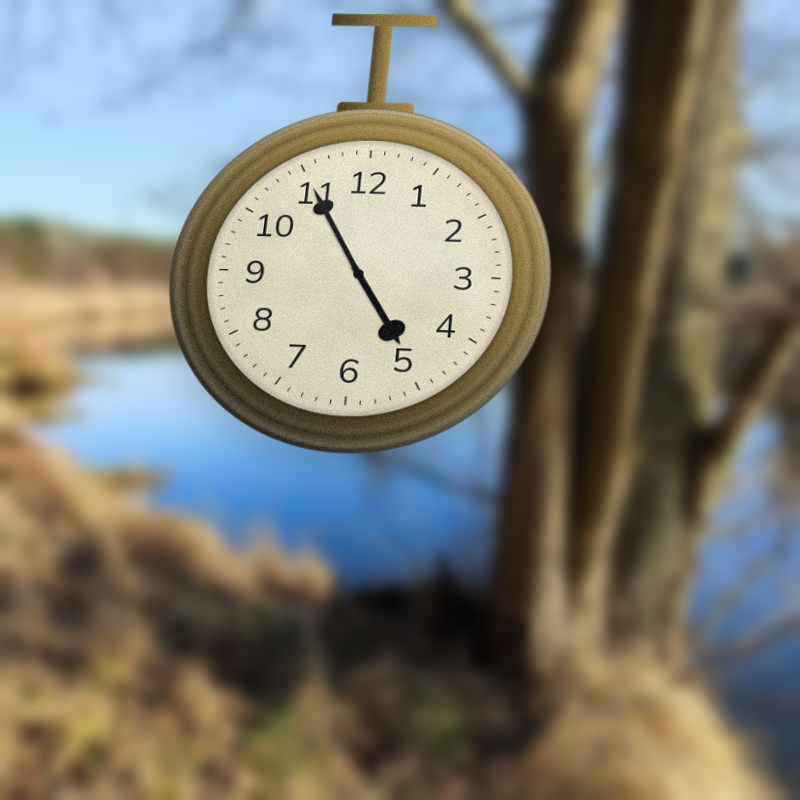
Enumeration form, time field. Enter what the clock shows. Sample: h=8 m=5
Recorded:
h=4 m=55
